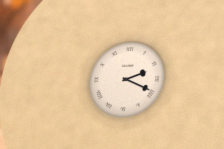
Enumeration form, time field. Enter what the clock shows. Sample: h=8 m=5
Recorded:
h=2 m=19
